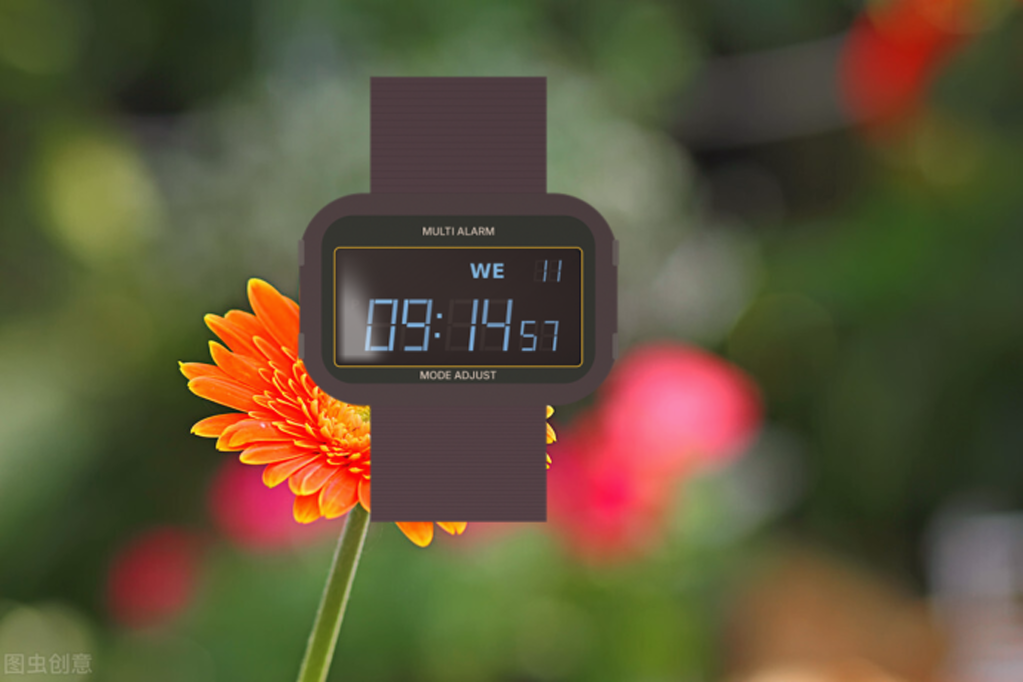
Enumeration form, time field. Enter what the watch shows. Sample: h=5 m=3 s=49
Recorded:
h=9 m=14 s=57
